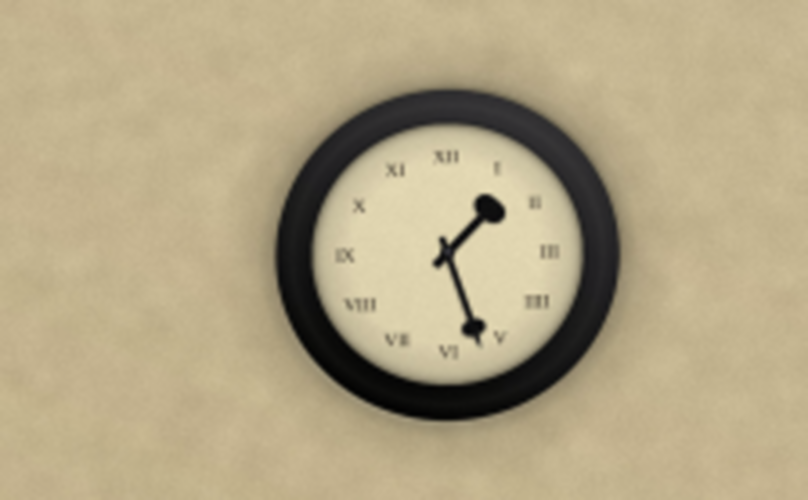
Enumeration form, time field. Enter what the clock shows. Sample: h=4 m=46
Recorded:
h=1 m=27
